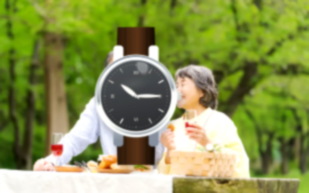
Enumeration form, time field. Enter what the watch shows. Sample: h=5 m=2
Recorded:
h=10 m=15
